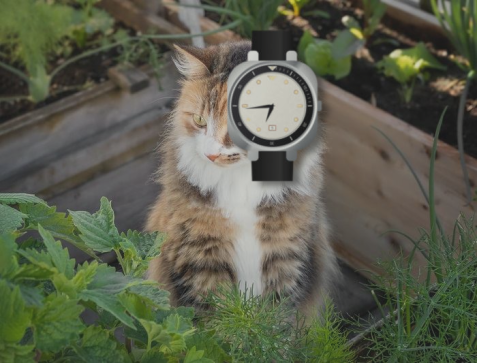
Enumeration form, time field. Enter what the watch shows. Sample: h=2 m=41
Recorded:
h=6 m=44
